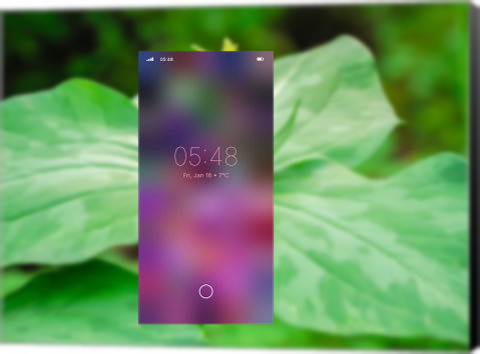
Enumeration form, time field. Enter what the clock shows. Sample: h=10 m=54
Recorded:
h=5 m=48
